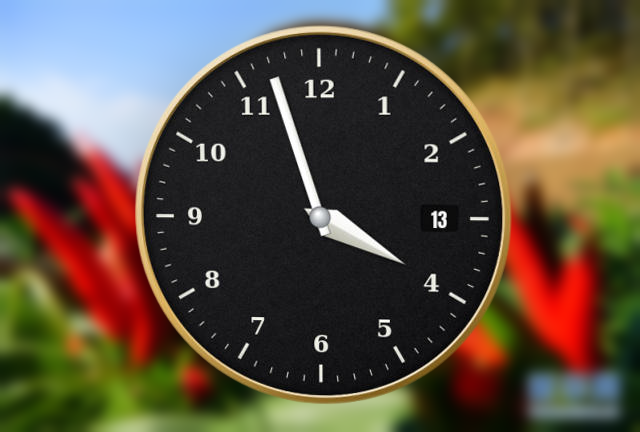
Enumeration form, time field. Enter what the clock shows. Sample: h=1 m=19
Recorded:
h=3 m=57
